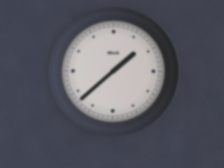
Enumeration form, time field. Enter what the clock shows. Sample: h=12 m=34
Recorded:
h=1 m=38
